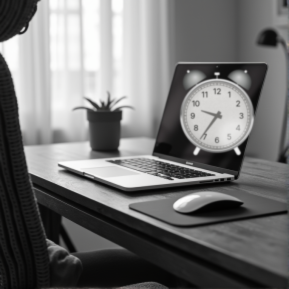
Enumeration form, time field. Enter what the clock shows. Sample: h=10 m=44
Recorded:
h=9 m=36
